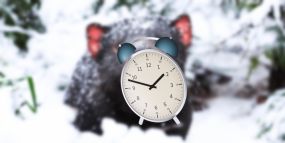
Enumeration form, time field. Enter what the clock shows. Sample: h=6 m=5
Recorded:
h=1 m=48
